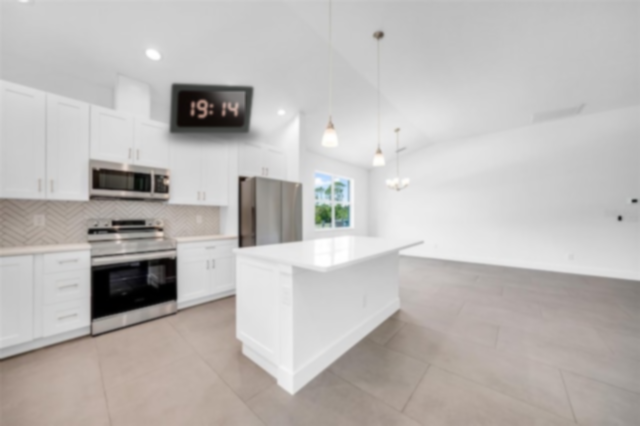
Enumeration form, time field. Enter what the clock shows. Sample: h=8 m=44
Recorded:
h=19 m=14
